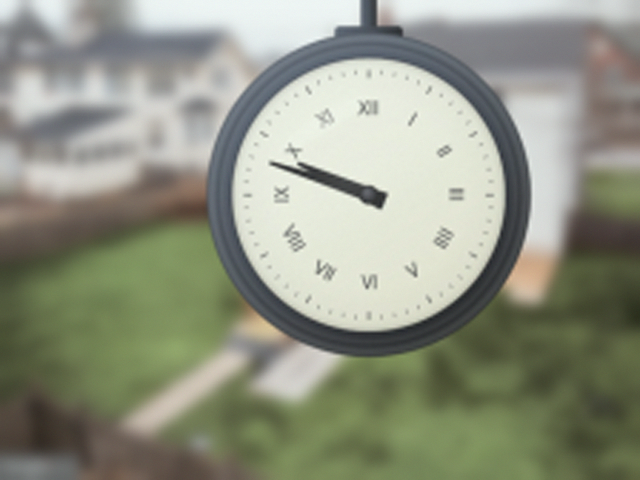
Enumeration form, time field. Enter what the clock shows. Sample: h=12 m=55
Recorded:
h=9 m=48
